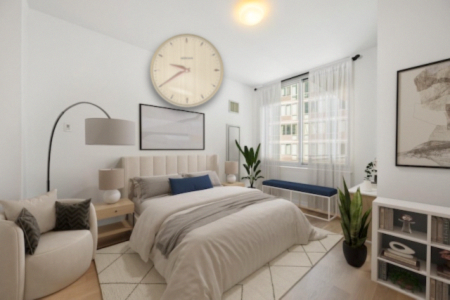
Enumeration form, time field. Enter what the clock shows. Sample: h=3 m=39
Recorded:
h=9 m=40
